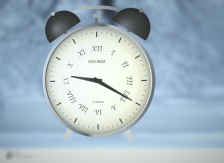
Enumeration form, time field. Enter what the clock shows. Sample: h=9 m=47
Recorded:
h=9 m=20
